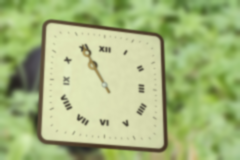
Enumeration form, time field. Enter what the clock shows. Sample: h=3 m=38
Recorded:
h=10 m=55
